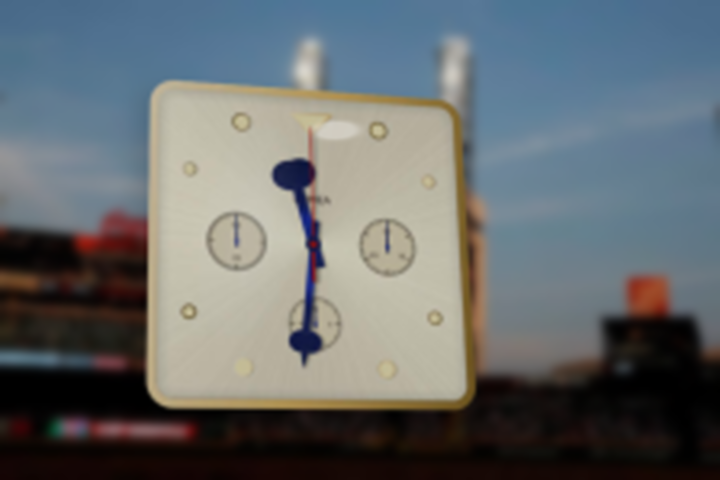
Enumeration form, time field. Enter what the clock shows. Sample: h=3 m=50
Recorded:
h=11 m=31
